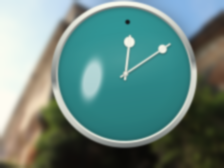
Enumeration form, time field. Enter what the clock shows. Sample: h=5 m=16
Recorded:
h=12 m=9
